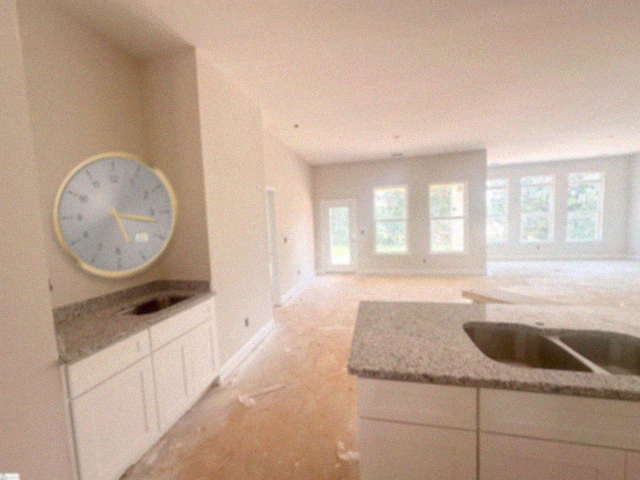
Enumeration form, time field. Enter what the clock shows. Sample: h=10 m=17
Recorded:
h=5 m=17
